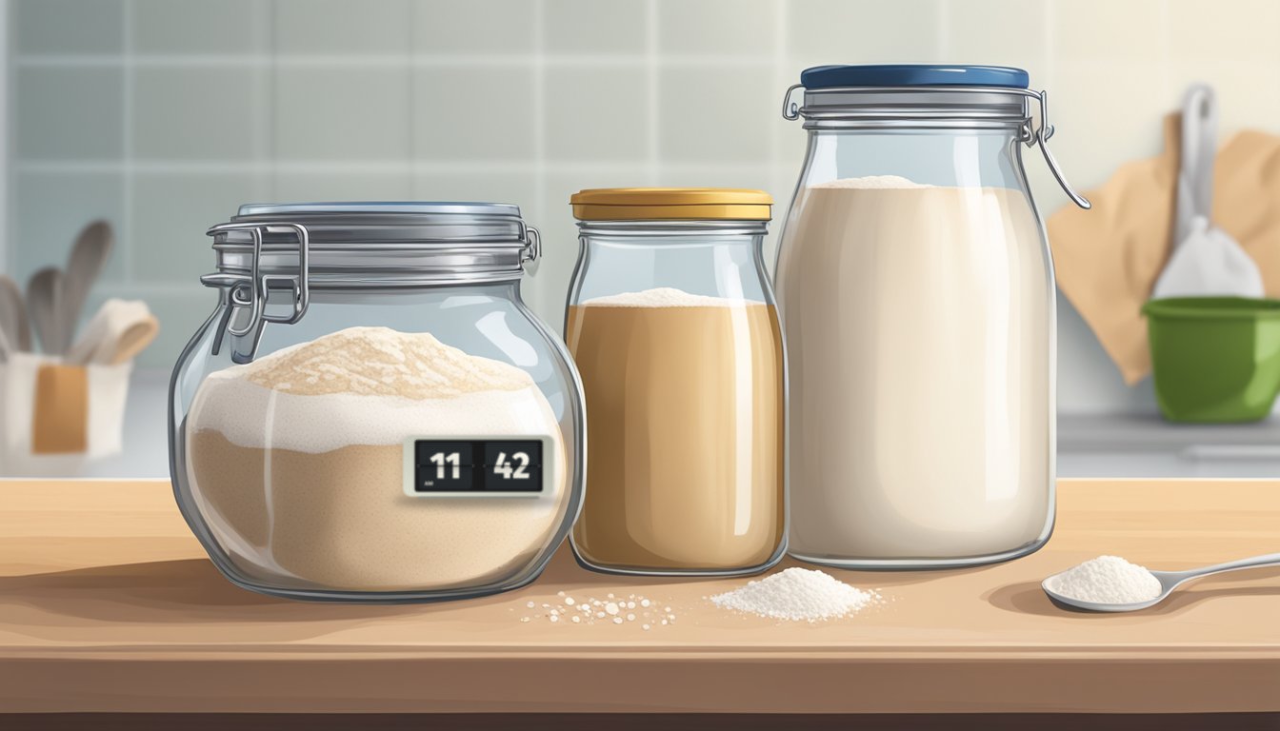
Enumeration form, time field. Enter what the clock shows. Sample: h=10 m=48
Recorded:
h=11 m=42
